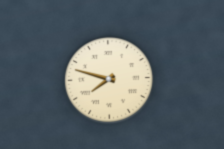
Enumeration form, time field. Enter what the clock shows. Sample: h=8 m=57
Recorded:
h=7 m=48
